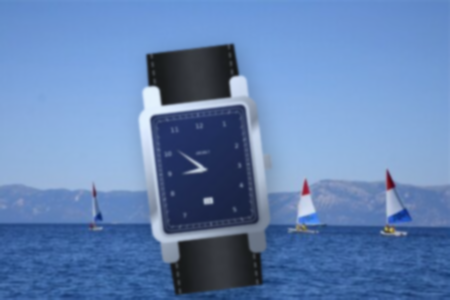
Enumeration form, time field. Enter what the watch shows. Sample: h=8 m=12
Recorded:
h=8 m=52
